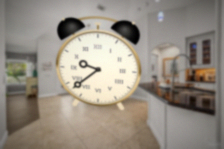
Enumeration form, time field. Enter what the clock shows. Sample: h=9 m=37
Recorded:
h=9 m=38
